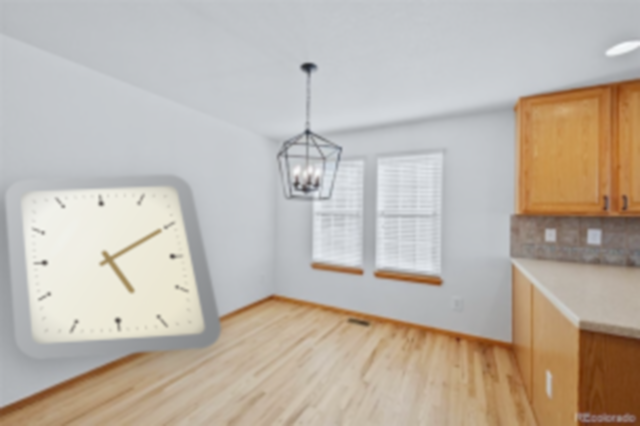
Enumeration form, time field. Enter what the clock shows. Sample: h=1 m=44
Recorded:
h=5 m=10
